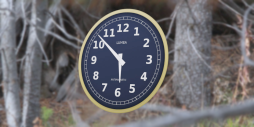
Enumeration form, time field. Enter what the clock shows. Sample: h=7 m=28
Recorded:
h=5 m=52
